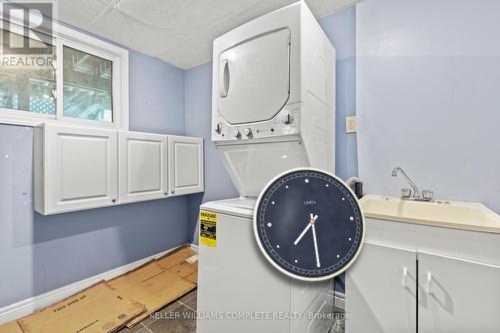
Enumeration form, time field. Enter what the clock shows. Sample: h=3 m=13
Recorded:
h=7 m=30
